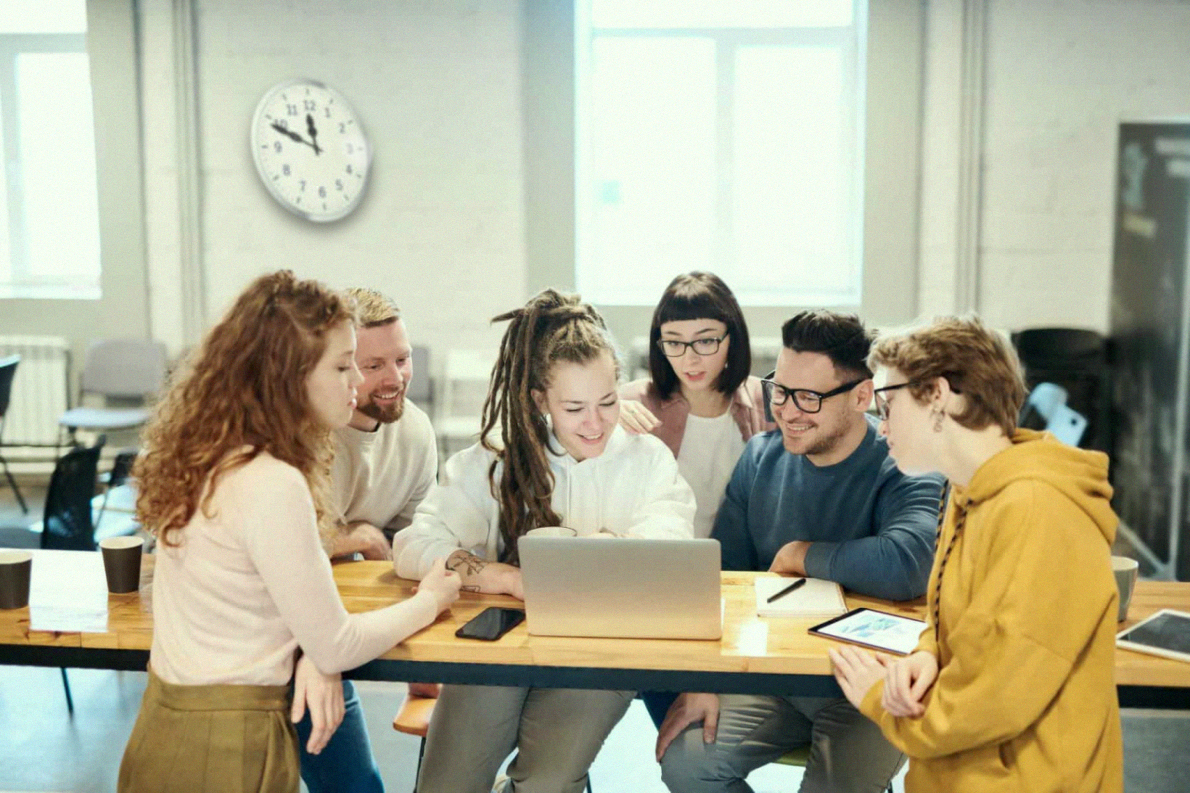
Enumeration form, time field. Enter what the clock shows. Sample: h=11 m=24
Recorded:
h=11 m=49
